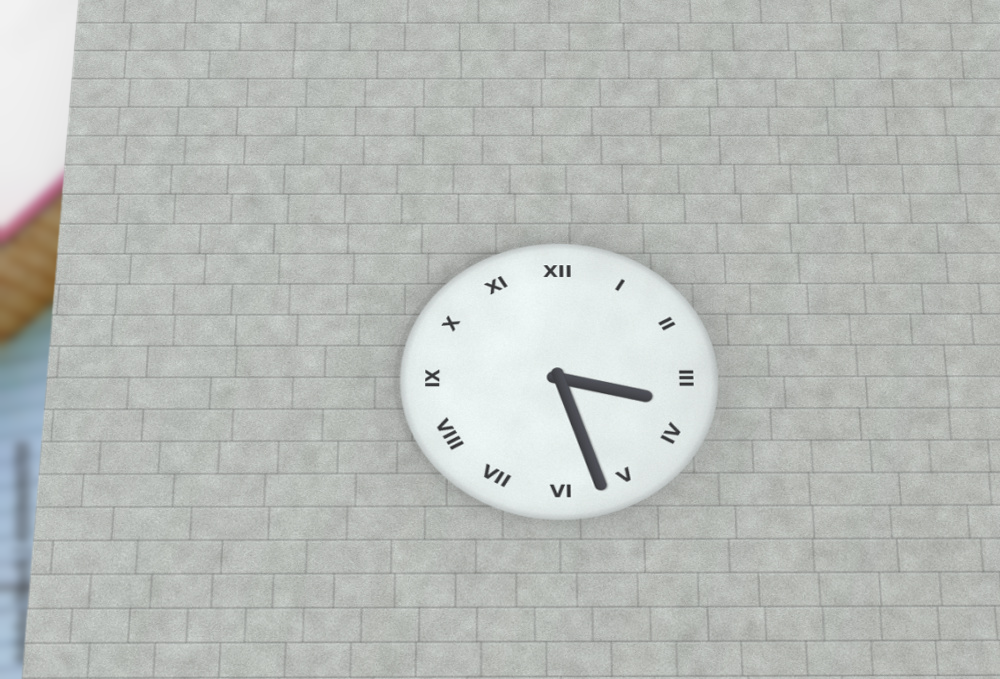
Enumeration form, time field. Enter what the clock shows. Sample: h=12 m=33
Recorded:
h=3 m=27
